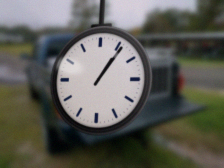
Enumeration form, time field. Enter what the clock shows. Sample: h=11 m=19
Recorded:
h=1 m=6
